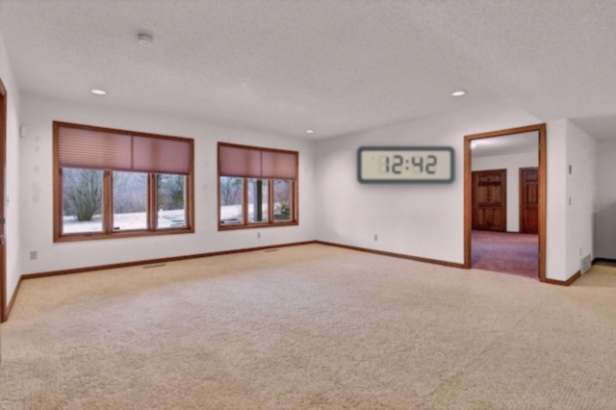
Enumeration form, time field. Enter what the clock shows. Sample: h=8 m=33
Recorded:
h=12 m=42
